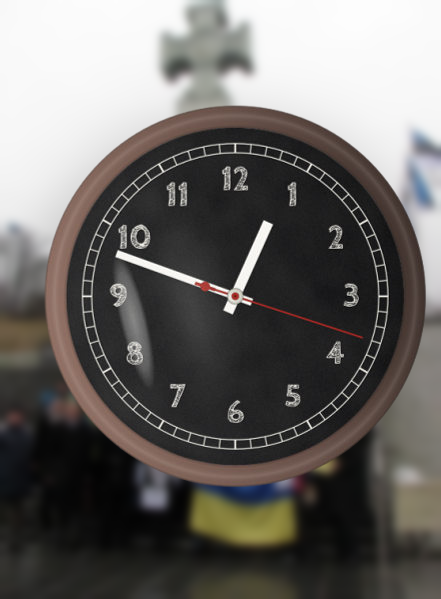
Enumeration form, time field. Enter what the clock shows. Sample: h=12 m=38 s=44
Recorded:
h=12 m=48 s=18
